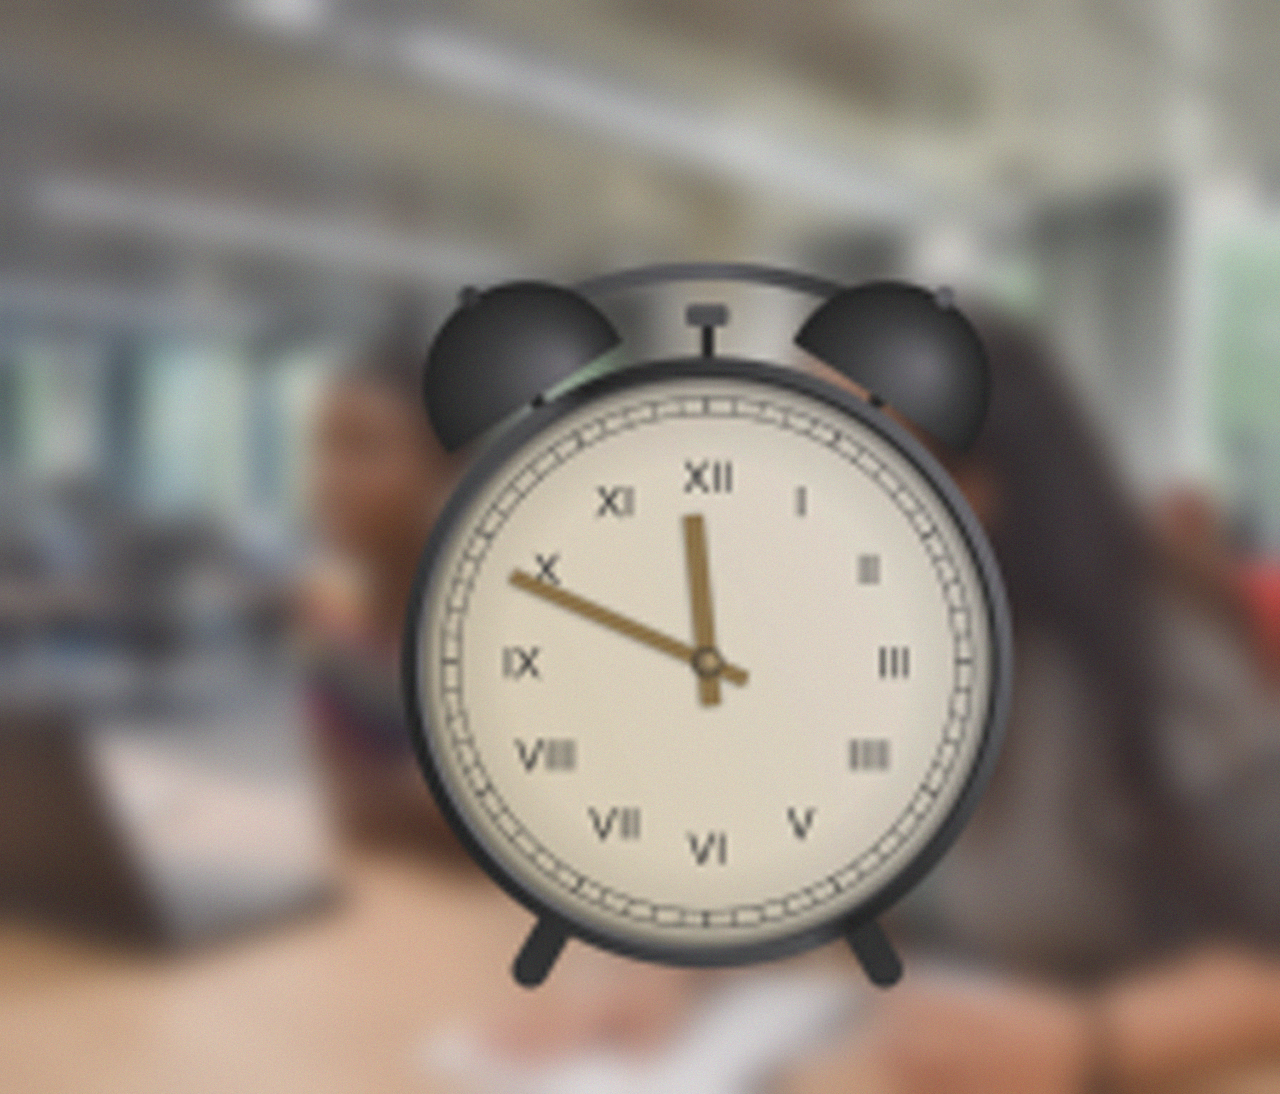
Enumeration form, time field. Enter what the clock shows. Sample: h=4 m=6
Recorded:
h=11 m=49
